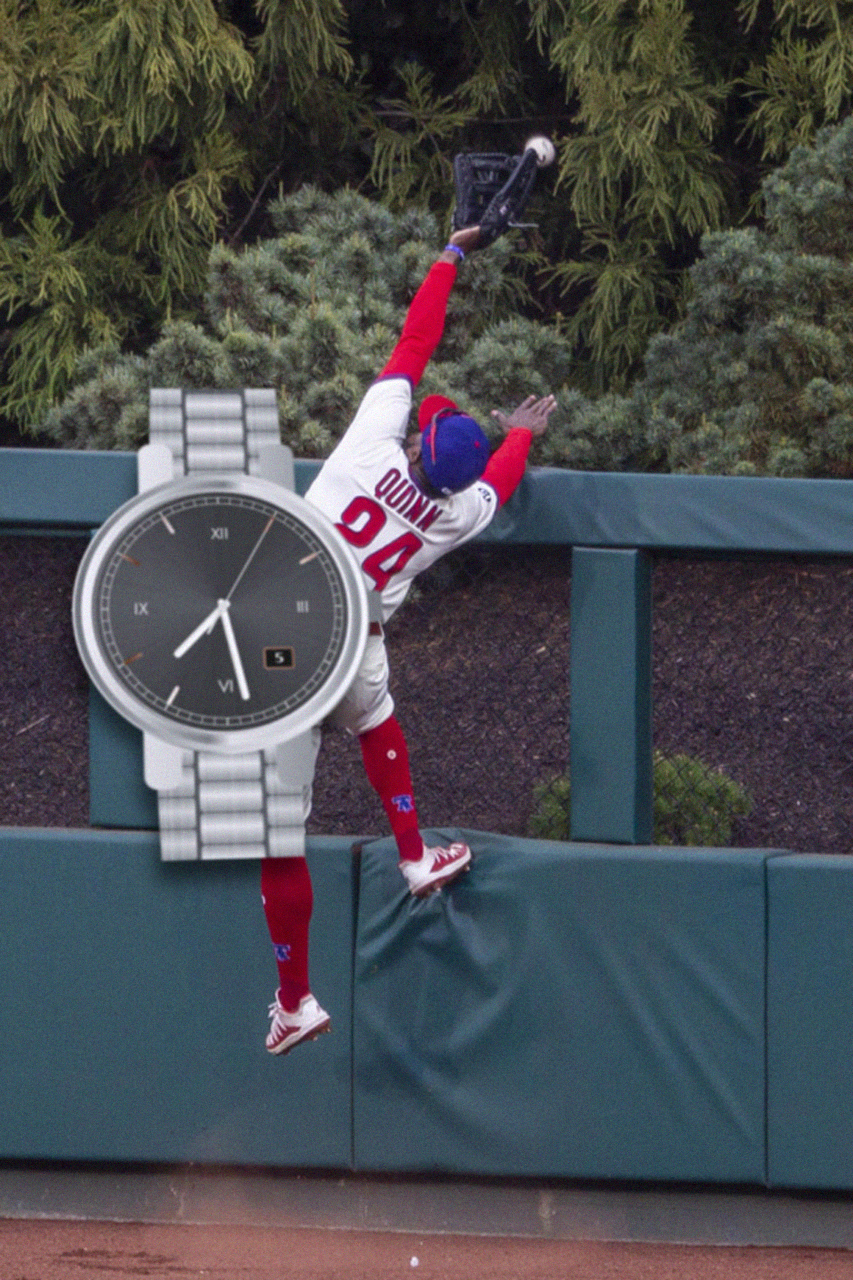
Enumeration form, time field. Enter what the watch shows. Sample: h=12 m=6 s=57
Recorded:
h=7 m=28 s=5
